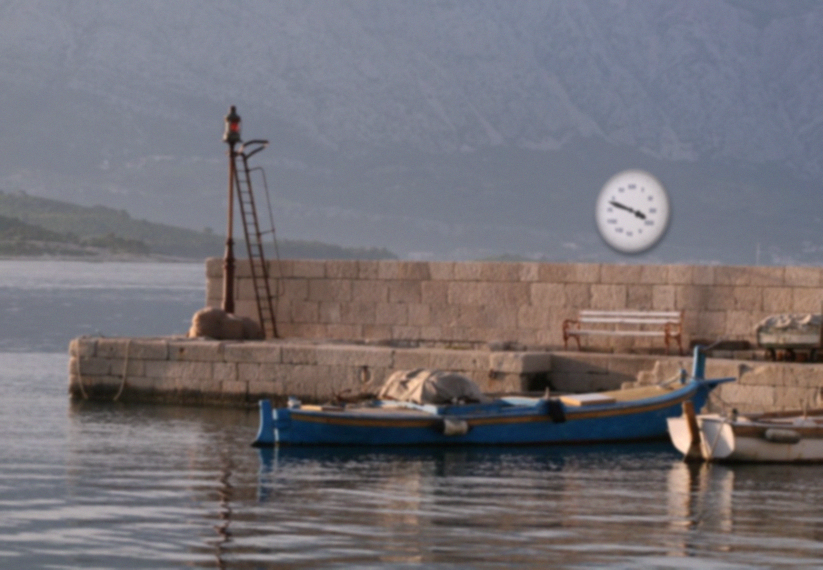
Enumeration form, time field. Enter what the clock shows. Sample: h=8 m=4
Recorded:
h=3 m=48
